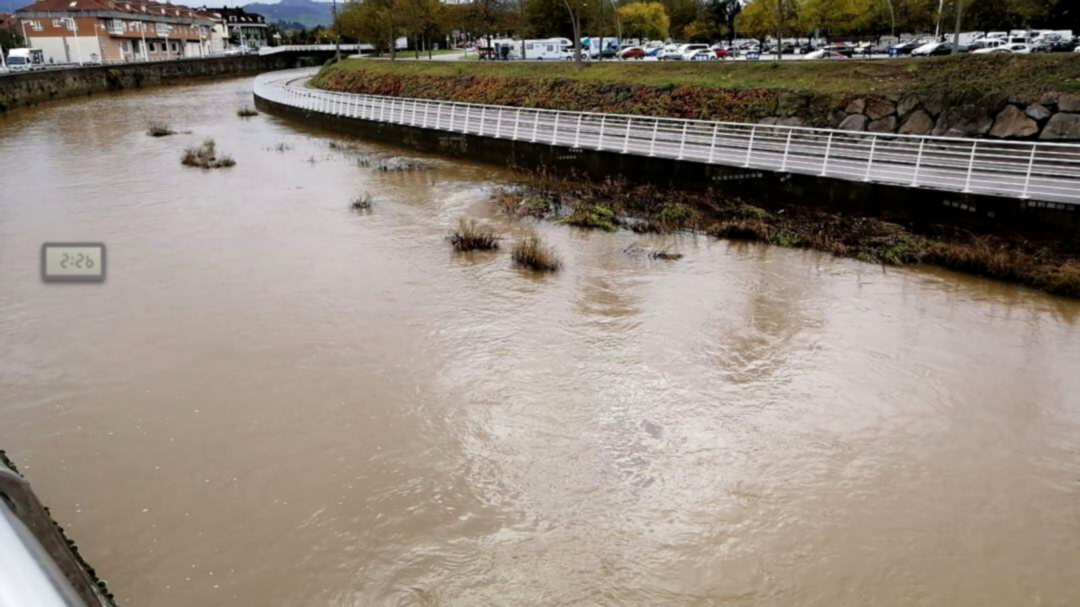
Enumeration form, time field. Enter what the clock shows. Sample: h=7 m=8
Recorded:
h=2 m=26
